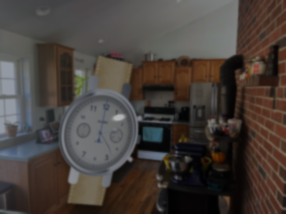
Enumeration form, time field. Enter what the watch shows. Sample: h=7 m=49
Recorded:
h=2 m=23
